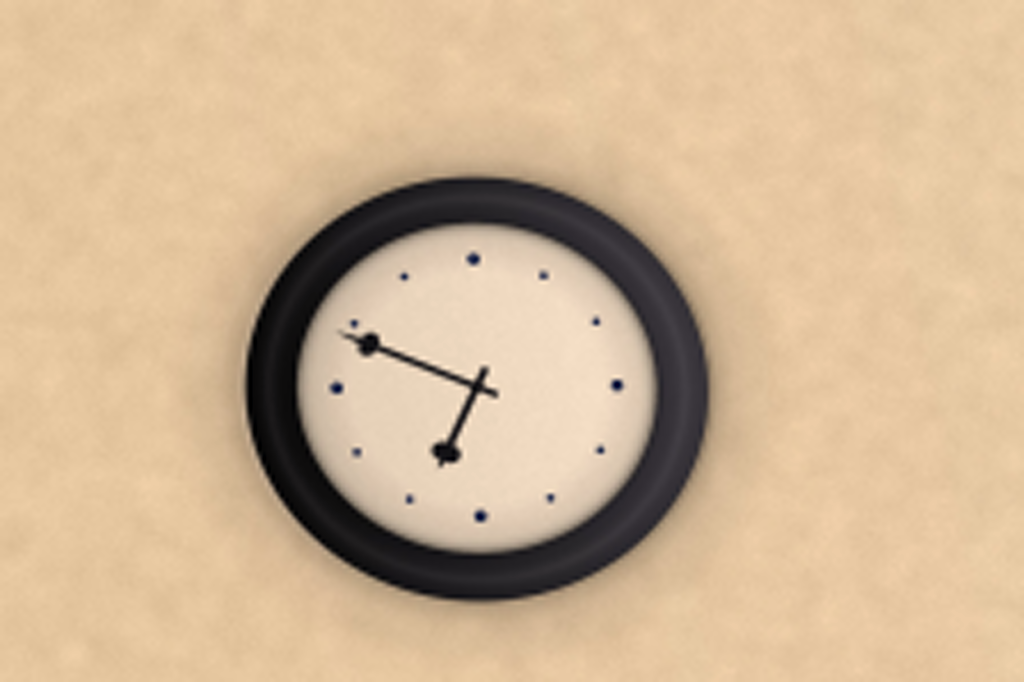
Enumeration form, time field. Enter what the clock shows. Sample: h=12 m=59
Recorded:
h=6 m=49
